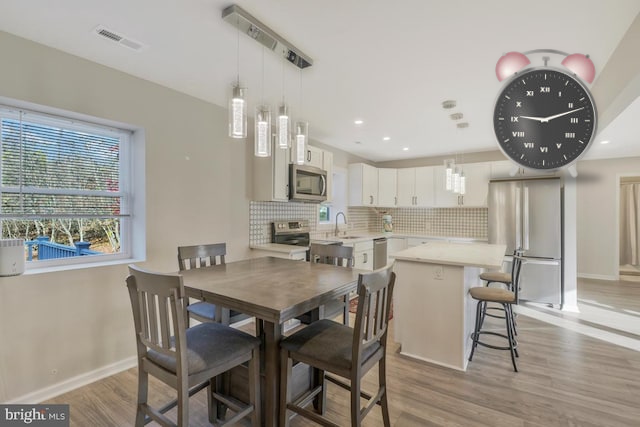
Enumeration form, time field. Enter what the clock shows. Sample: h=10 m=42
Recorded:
h=9 m=12
